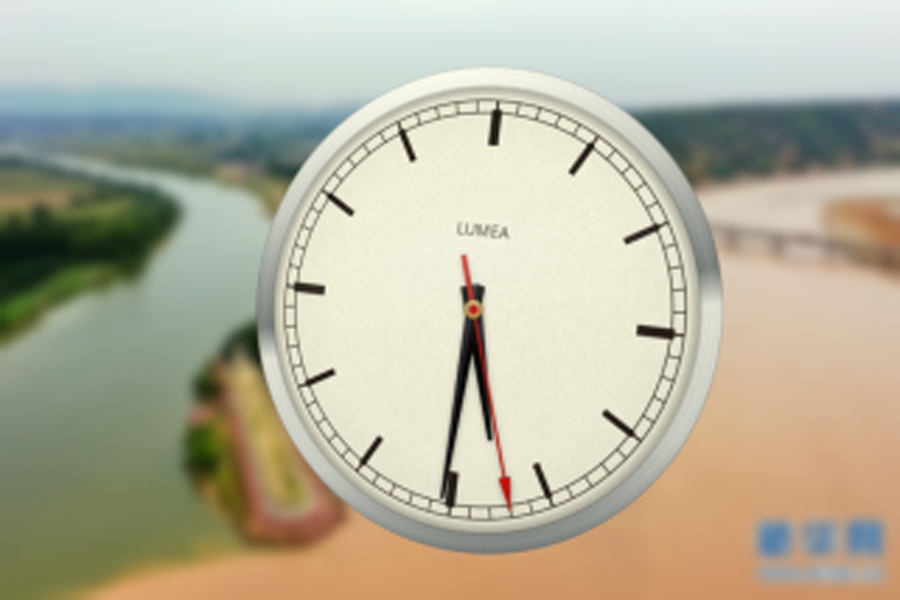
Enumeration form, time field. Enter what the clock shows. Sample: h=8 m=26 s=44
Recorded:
h=5 m=30 s=27
